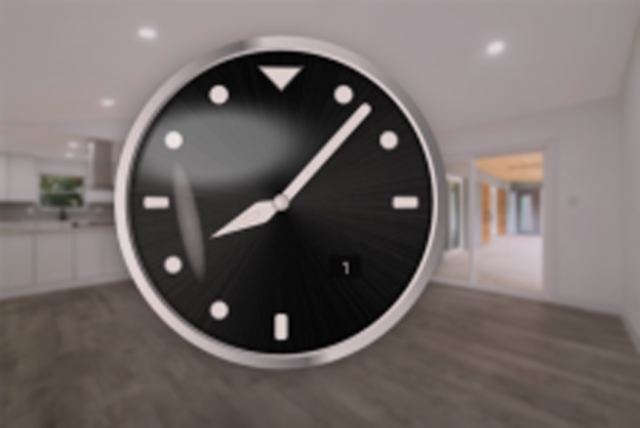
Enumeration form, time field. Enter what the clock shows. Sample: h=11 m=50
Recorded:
h=8 m=7
